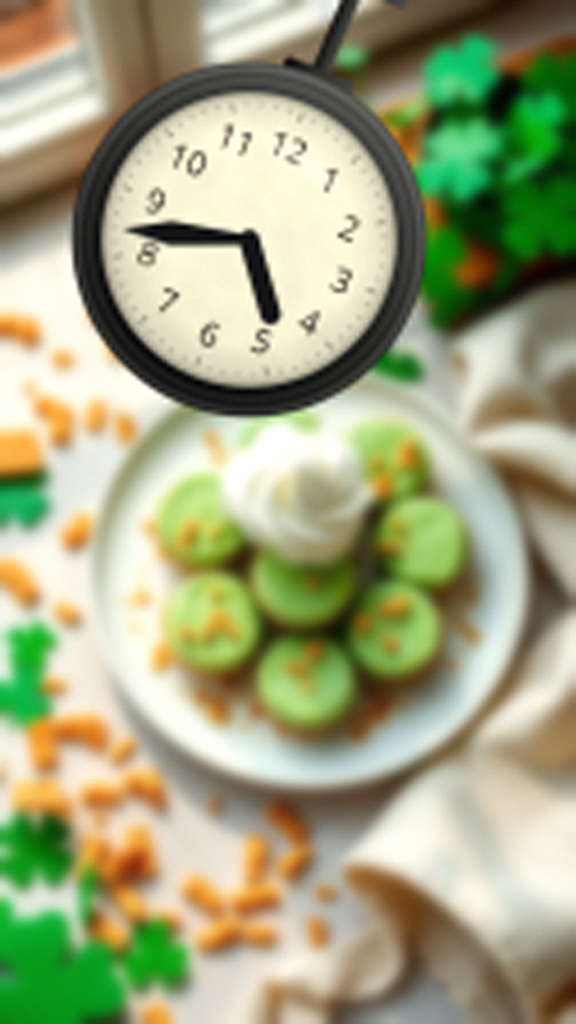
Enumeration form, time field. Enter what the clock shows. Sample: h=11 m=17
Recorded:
h=4 m=42
